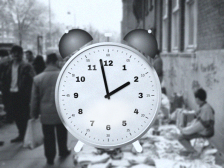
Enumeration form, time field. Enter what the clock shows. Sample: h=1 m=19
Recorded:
h=1 m=58
